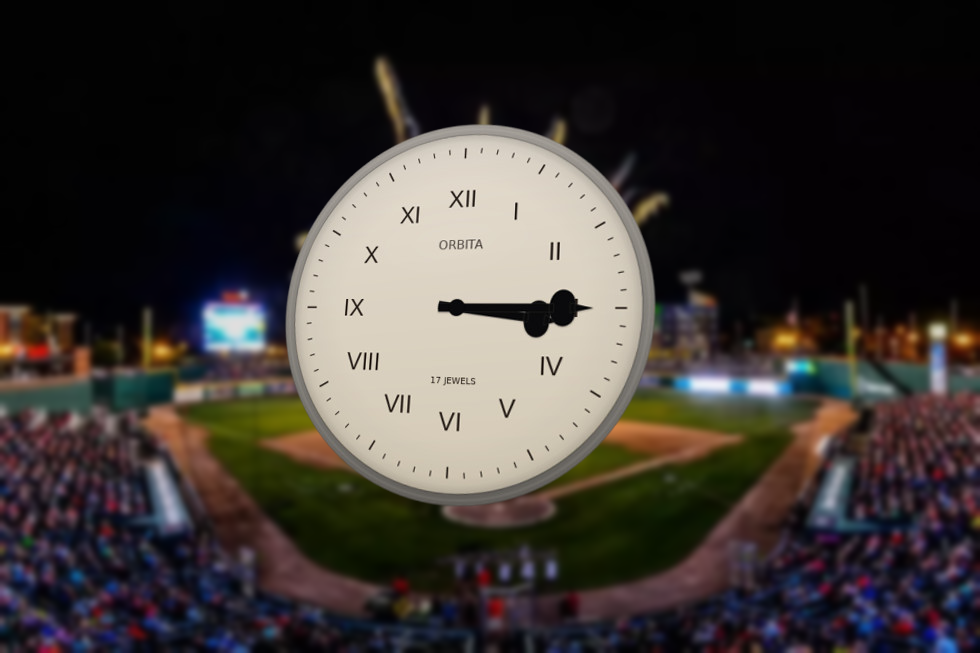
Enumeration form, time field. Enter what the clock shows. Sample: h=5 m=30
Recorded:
h=3 m=15
